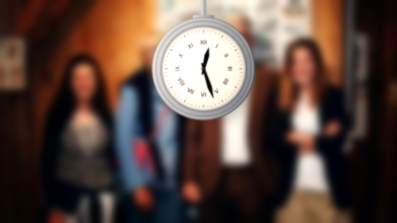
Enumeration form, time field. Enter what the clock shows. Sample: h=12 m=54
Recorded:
h=12 m=27
